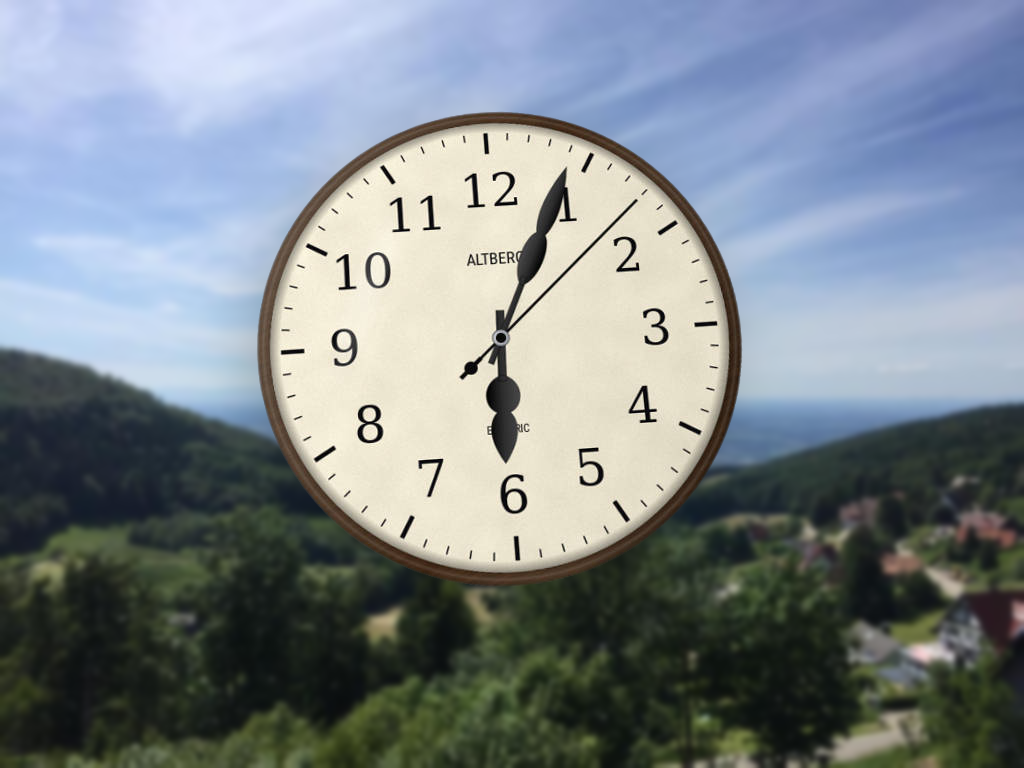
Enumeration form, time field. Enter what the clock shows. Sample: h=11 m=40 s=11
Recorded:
h=6 m=4 s=8
